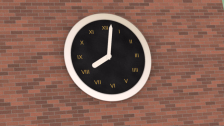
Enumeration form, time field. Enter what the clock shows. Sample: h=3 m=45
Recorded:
h=8 m=2
